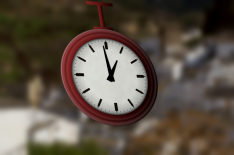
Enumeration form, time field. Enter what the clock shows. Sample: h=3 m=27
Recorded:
h=12 m=59
